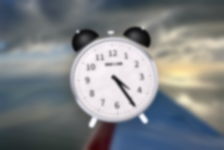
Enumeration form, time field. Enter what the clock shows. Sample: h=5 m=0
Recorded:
h=4 m=25
